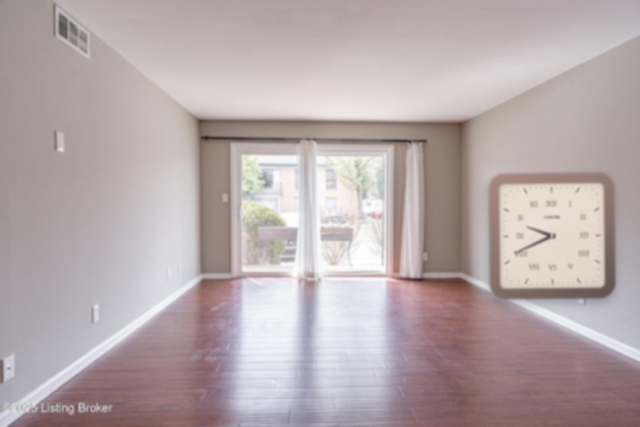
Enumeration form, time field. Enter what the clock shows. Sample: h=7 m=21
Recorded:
h=9 m=41
